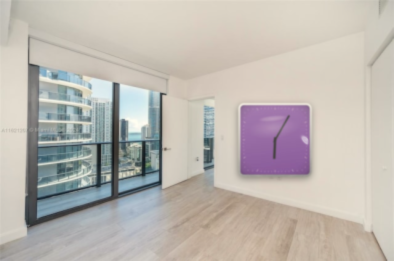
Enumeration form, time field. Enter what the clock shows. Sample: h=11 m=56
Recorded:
h=6 m=5
